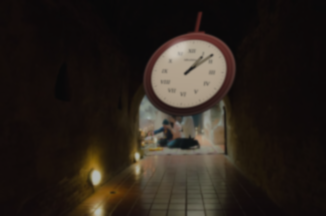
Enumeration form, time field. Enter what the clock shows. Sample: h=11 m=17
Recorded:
h=1 m=8
